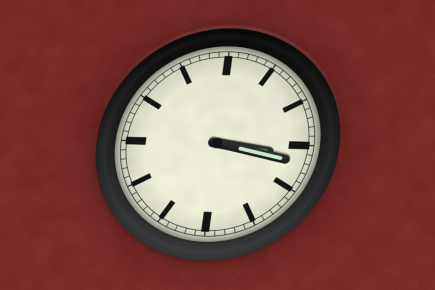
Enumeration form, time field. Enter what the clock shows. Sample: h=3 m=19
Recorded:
h=3 m=17
